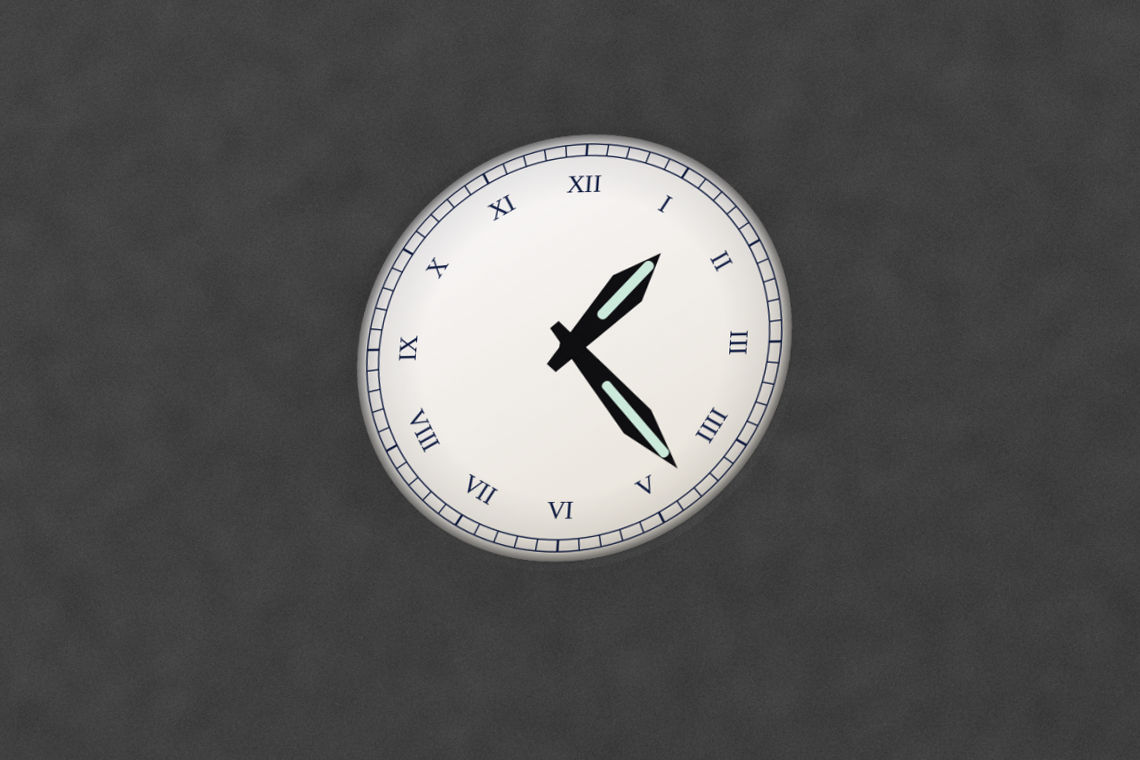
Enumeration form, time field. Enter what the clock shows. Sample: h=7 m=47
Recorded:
h=1 m=23
